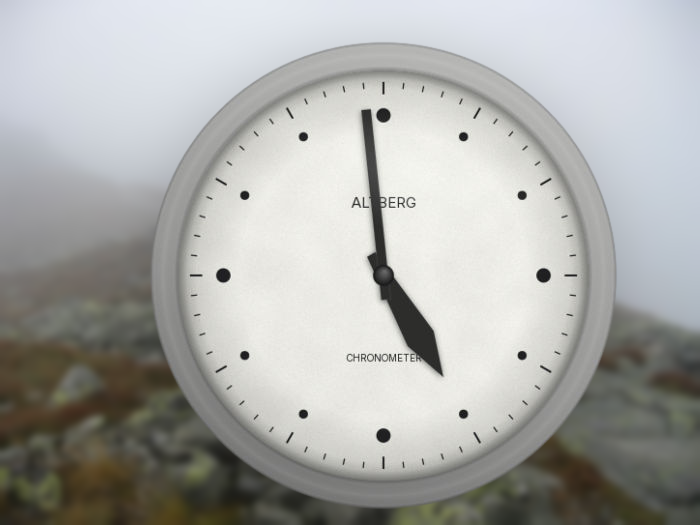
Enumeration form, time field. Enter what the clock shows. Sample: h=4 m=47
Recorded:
h=4 m=59
